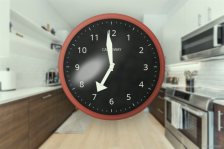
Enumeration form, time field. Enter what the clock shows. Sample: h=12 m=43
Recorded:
h=6 m=59
